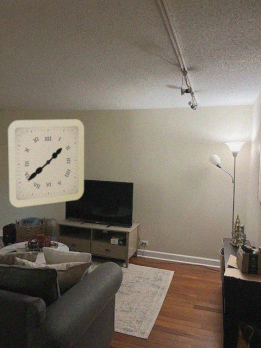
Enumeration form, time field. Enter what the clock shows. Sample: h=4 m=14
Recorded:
h=1 m=39
